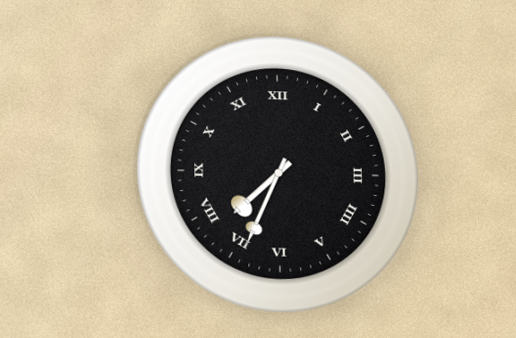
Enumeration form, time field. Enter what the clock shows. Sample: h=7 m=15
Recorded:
h=7 m=34
